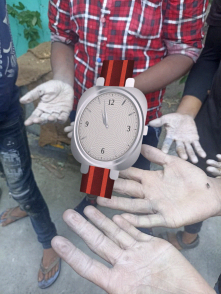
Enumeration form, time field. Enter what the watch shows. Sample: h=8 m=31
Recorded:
h=10 m=57
